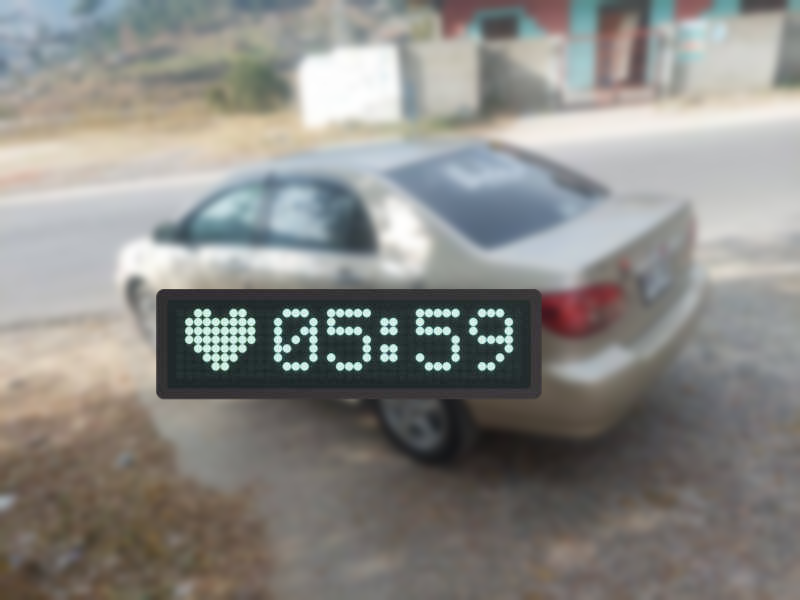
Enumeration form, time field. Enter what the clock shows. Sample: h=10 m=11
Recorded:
h=5 m=59
